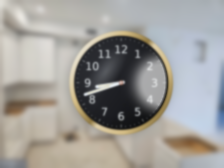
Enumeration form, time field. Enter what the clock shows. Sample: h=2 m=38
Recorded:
h=8 m=42
